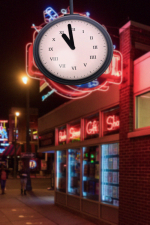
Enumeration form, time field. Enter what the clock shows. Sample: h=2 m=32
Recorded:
h=10 m=59
